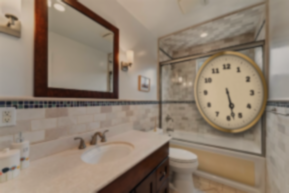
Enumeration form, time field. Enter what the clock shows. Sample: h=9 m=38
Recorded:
h=5 m=28
